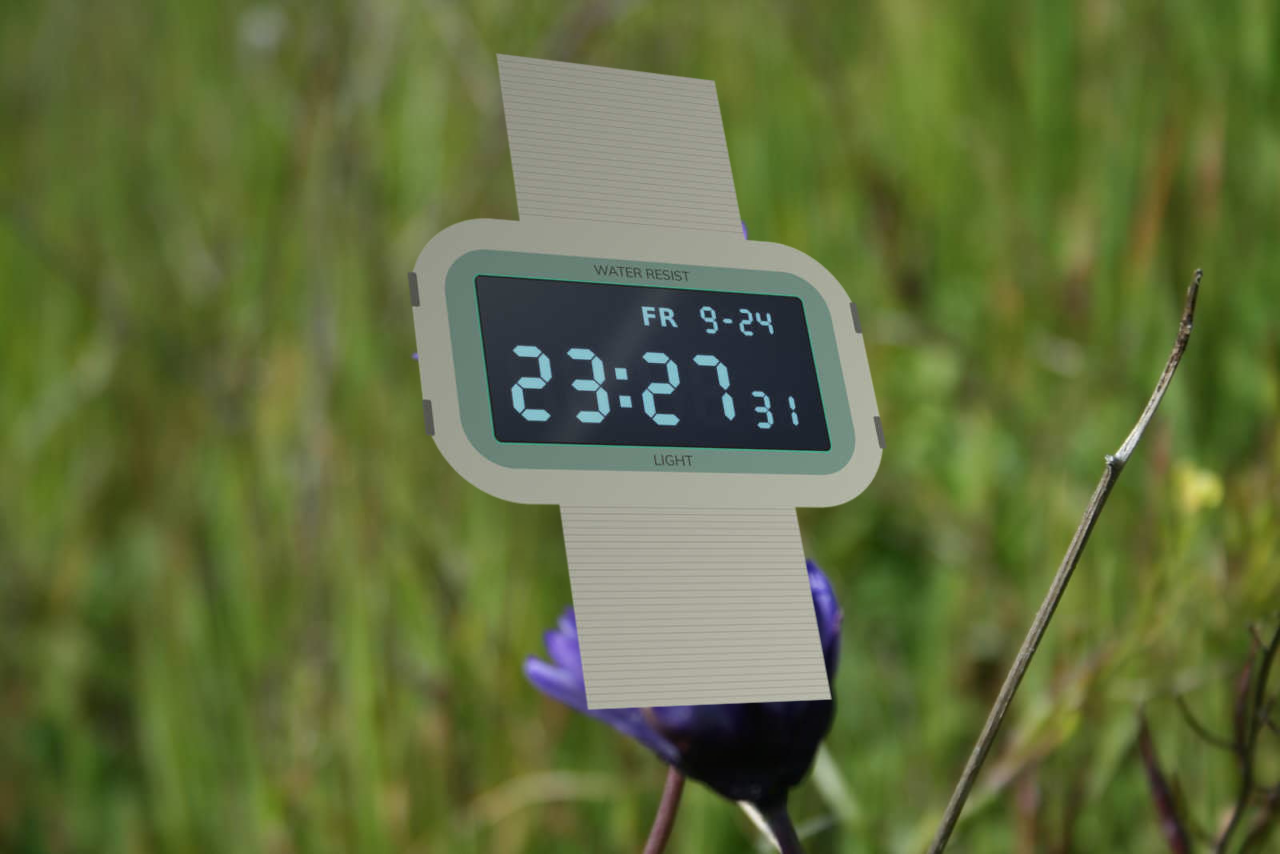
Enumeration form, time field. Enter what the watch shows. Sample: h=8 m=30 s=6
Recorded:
h=23 m=27 s=31
